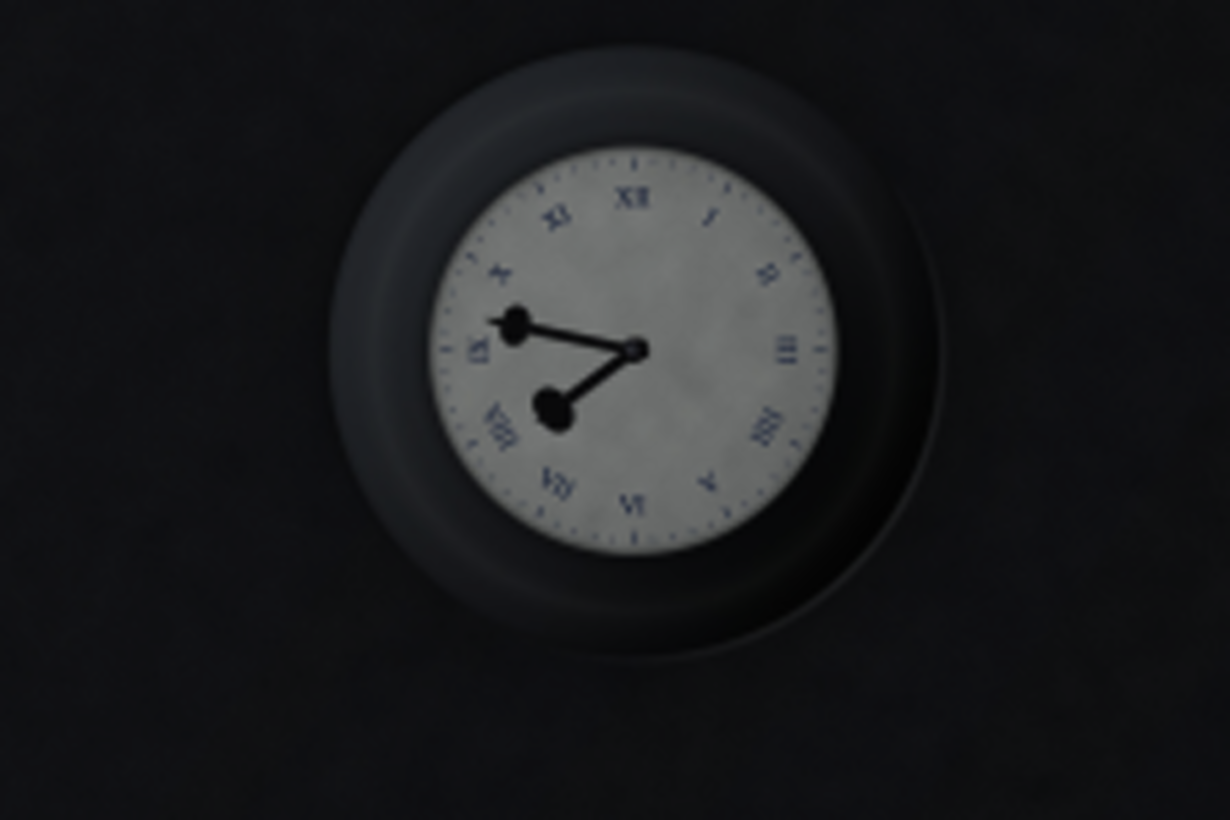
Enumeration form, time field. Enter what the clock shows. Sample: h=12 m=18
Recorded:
h=7 m=47
